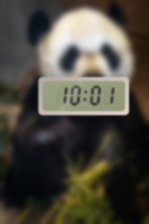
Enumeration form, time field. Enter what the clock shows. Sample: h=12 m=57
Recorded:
h=10 m=1
